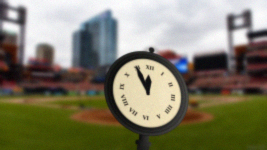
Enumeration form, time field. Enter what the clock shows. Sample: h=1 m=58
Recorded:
h=11 m=55
